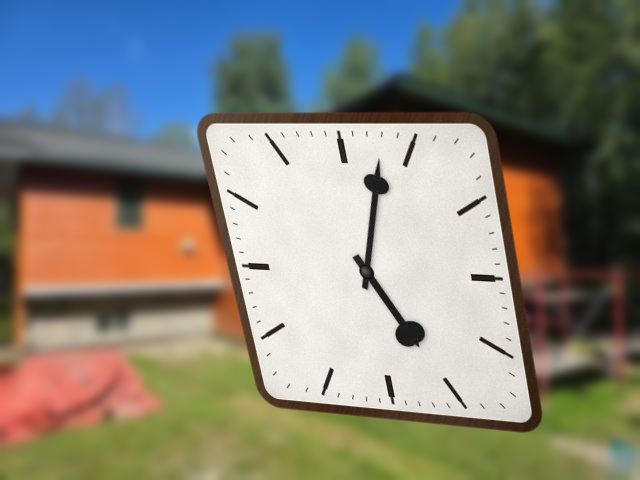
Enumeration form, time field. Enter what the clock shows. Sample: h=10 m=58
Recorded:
h=5 m=3
